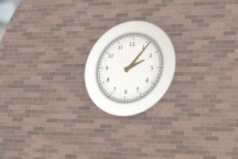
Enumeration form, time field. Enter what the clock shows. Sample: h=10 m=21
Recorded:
h=2 m=6
